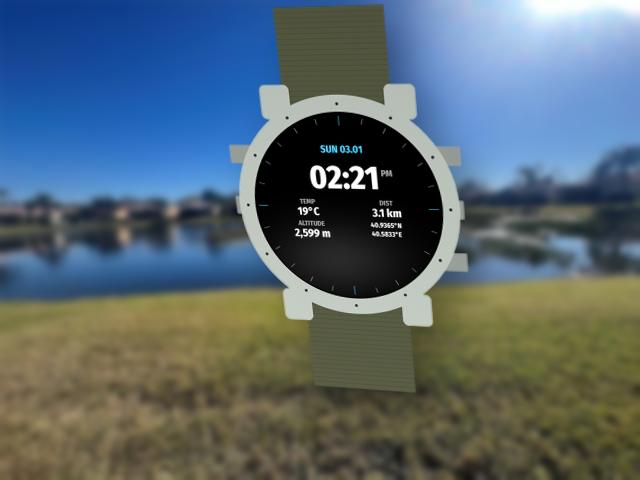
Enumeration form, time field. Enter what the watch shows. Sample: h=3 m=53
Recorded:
h=2 m=21
